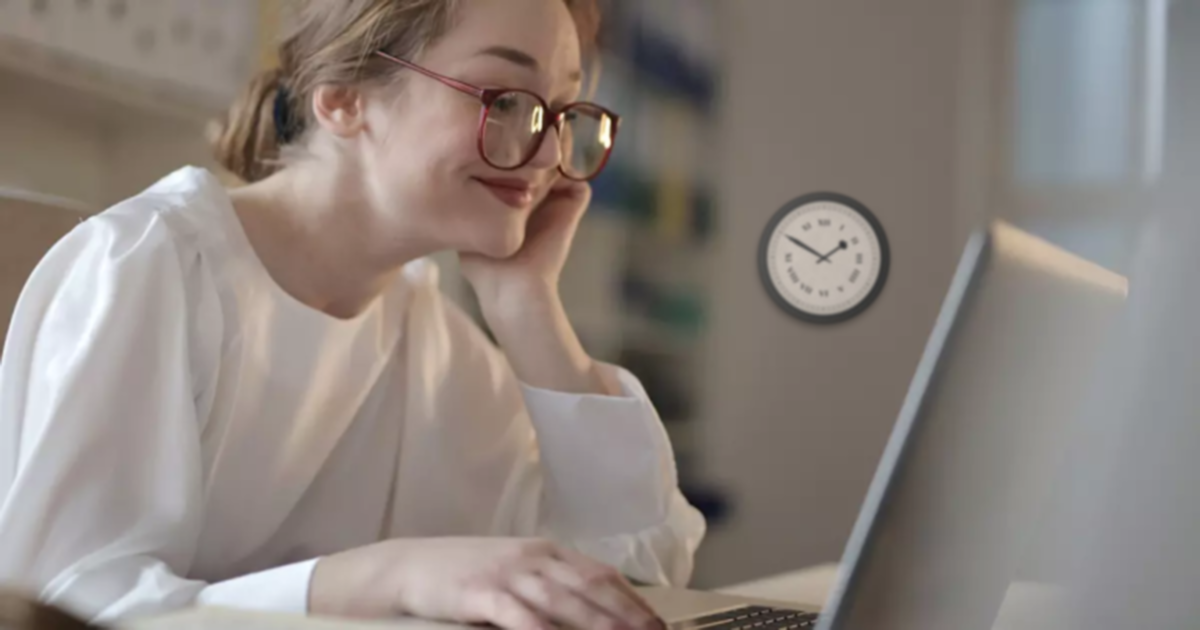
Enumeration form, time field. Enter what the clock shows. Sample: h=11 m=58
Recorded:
h=1 m=50
